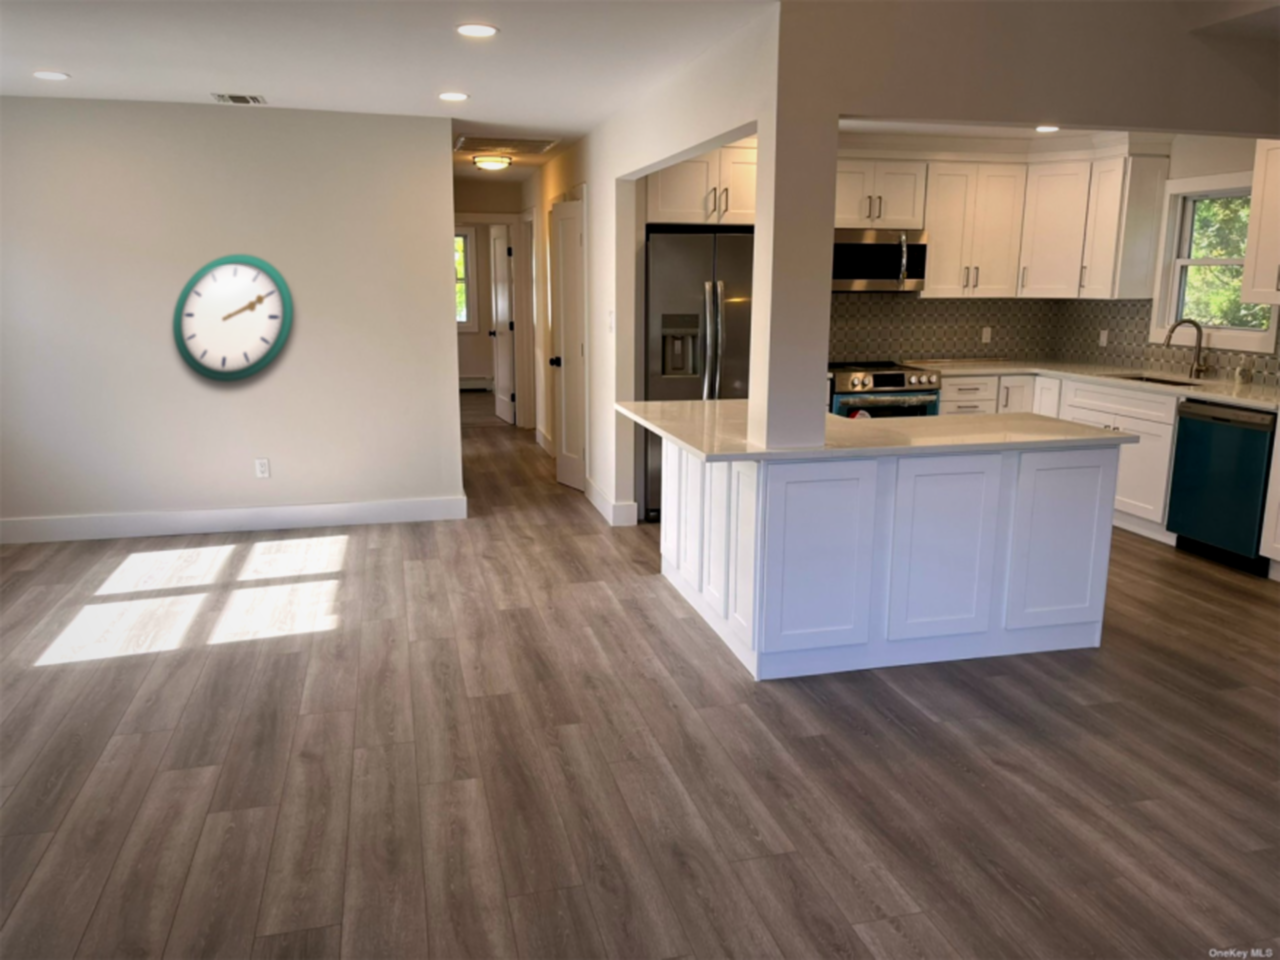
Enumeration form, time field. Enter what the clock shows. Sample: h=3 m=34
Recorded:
h=2 m=10
